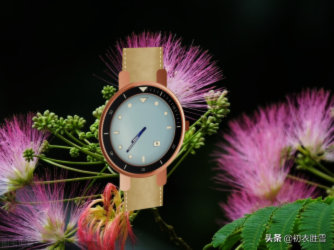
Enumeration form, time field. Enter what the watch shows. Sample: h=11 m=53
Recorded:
h=7 m=37
